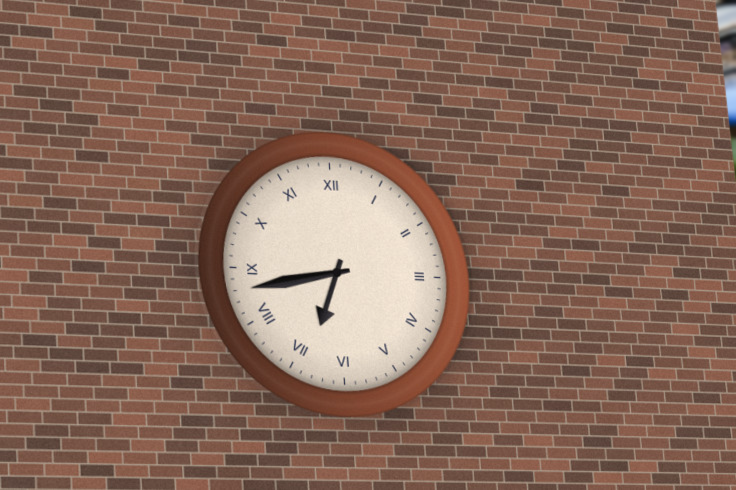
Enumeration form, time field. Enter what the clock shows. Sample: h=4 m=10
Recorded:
h=6 m=43
